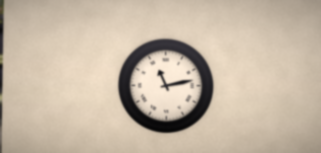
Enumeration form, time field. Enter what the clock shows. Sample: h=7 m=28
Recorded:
h=11 m=13
